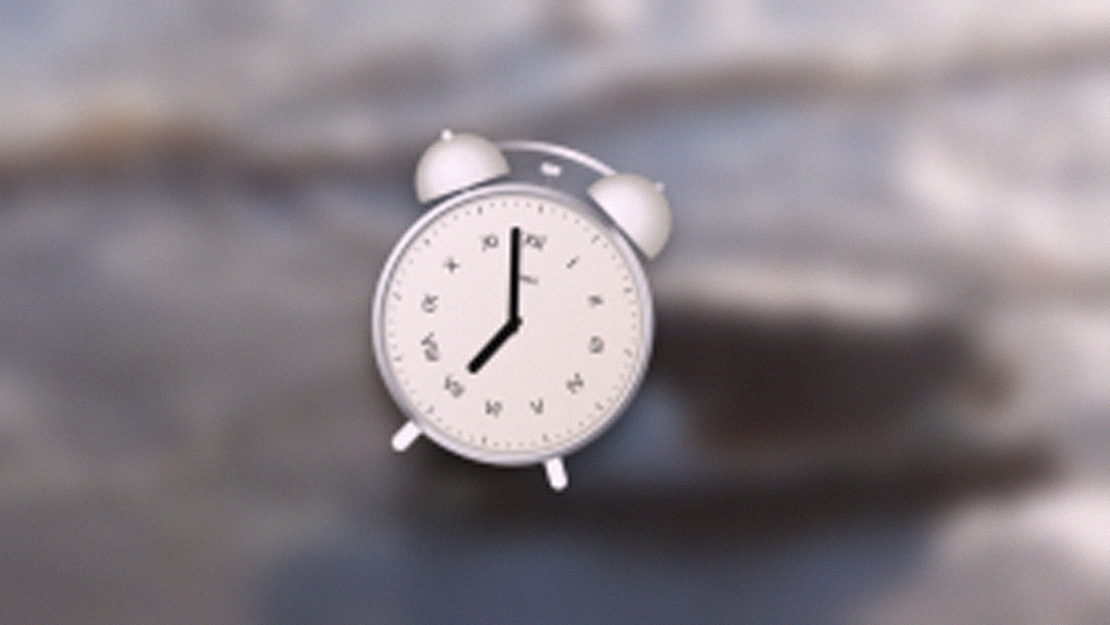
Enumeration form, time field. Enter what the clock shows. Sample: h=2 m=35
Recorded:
h=6 m=58
